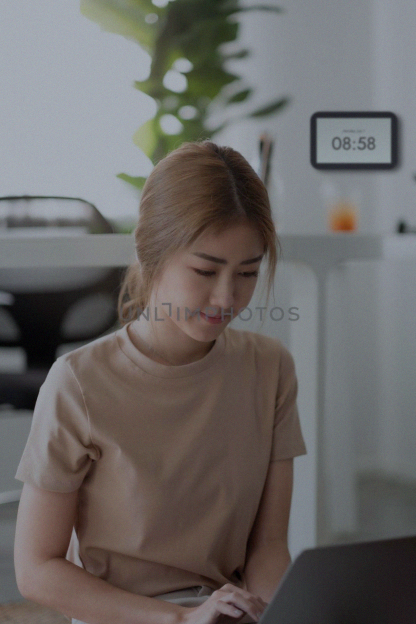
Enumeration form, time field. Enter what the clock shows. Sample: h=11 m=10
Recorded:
h=8 m=58
